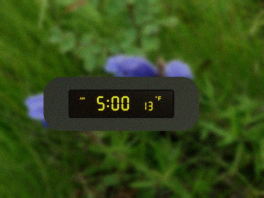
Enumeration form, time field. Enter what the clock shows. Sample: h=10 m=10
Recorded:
h=5 m=0
